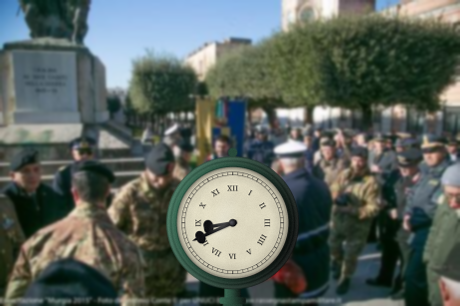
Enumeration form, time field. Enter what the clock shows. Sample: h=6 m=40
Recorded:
h=8 m=41
